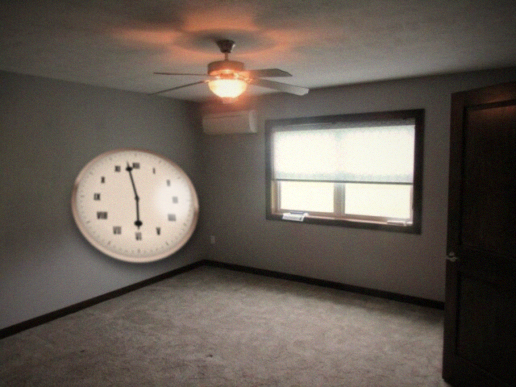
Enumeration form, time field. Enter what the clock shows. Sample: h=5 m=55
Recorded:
h=5 m=58
